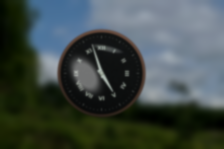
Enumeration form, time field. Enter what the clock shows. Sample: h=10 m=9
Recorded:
h=4 m=57
